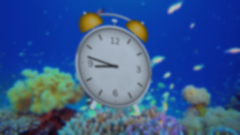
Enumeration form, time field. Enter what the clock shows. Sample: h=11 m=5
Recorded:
h=8 m=47
